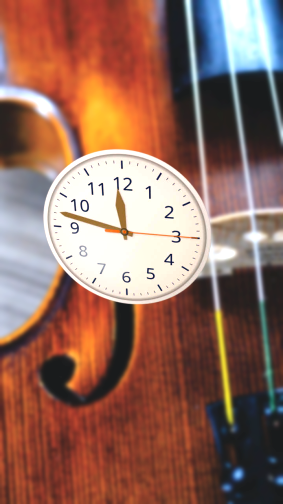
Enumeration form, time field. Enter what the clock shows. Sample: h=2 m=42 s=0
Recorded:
h=11 m=47 s=15
